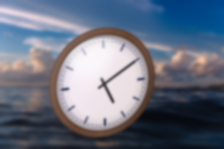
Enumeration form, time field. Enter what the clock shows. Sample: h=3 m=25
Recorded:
h=5 m=10
